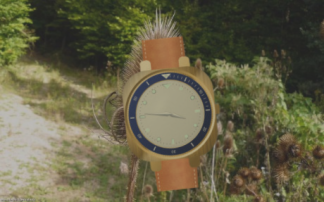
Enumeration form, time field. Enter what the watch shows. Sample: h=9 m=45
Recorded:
h=3 m=46
